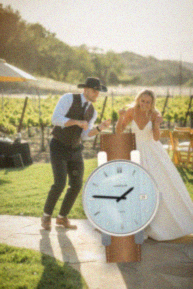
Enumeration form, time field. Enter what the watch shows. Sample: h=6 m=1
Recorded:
h=1 m=46
